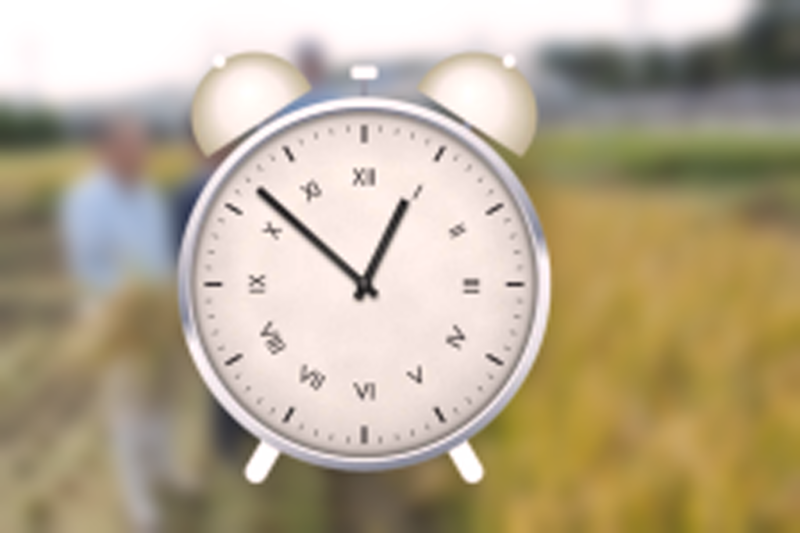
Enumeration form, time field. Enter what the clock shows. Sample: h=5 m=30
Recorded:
h=12 m=52
